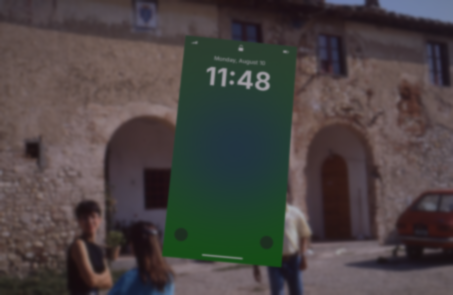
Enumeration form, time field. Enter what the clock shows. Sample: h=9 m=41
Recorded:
h=11 m=48
